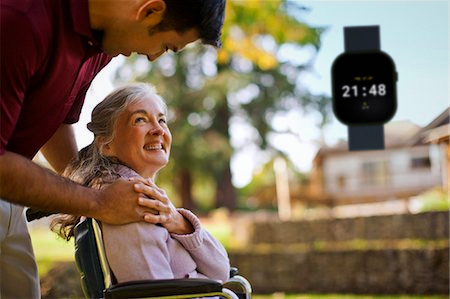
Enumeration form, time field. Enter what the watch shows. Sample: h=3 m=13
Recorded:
h=21 m=48
